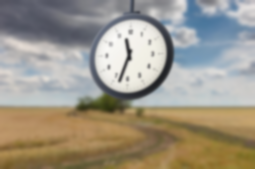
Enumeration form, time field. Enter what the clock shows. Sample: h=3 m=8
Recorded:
h=11 m=33
